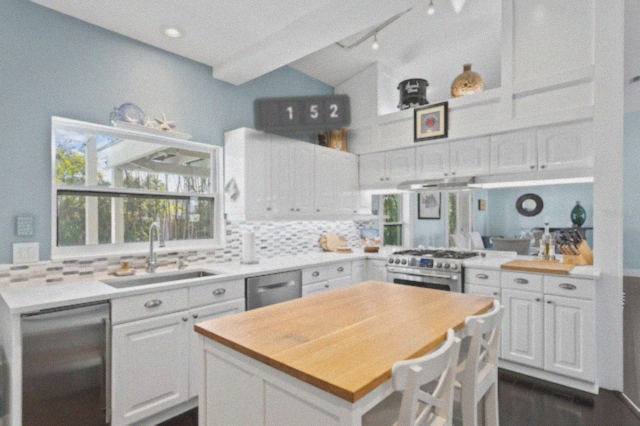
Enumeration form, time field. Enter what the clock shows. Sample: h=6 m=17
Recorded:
h=1 m=52
